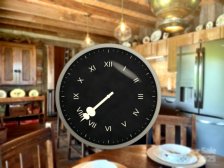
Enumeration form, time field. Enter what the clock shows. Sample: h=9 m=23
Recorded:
h=7 m=38
